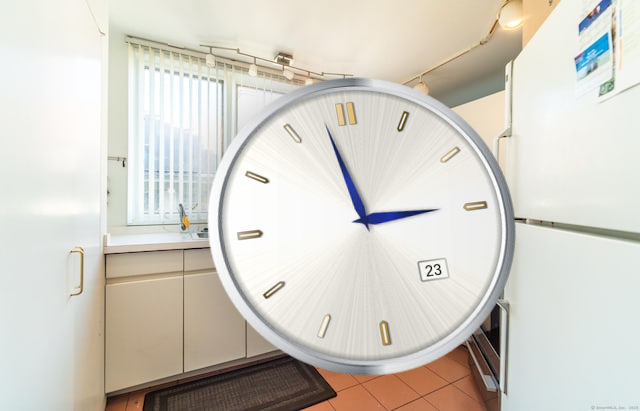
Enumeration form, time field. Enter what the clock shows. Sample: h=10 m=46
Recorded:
h=2 m=58
